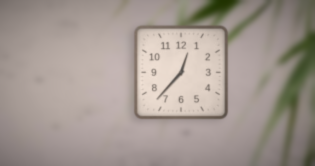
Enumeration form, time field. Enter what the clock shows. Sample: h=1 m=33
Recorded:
h=12 m=37
